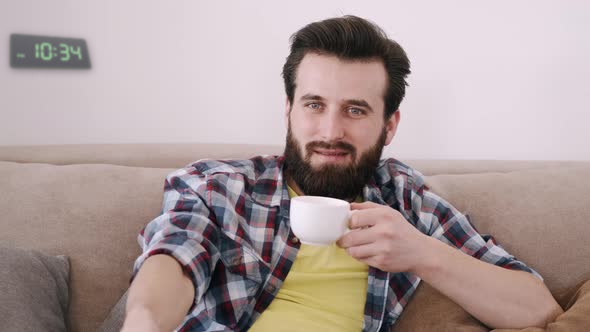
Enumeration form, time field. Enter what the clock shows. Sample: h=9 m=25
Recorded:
h=10 m=34
